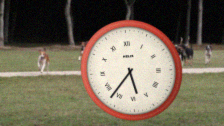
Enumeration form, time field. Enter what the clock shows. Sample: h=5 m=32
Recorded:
h=5 m=37
